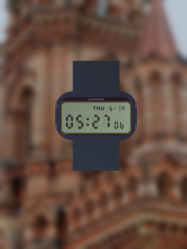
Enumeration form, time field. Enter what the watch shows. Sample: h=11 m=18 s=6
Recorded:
h=5 m=27 s=6
